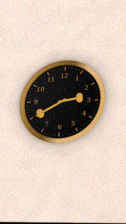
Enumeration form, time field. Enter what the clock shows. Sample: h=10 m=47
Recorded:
h=2 m=40
